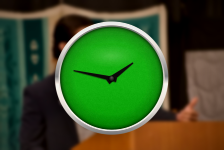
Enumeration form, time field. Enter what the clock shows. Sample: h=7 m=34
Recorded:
h=1 m=47
